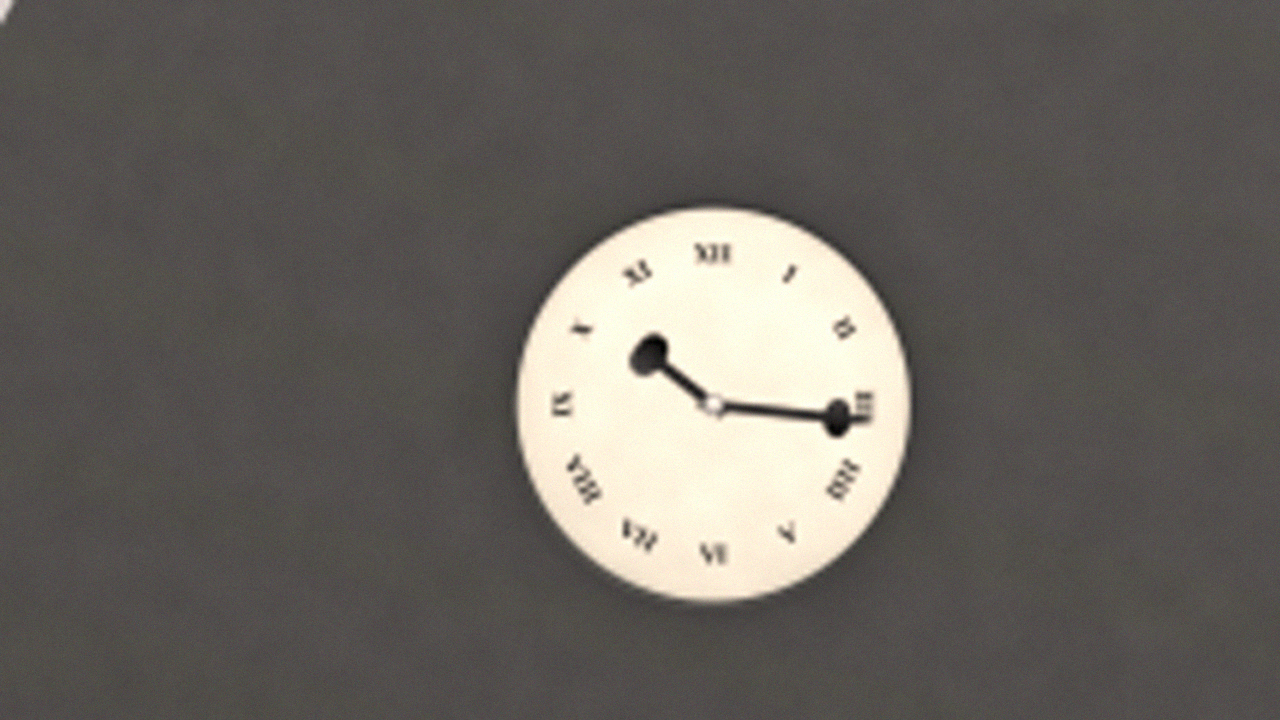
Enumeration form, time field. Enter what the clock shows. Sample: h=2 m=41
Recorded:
h=10 m=16
